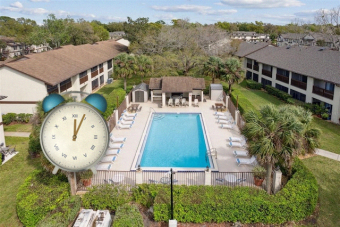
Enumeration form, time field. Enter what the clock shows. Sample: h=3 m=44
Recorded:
h=12 m=4
